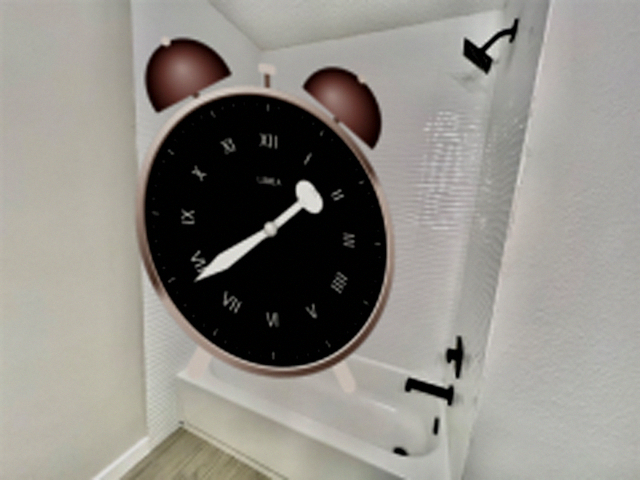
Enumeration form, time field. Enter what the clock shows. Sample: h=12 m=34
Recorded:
h=1 m=39
